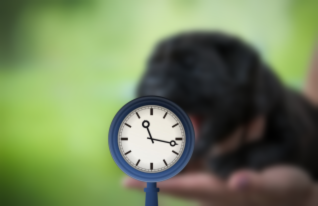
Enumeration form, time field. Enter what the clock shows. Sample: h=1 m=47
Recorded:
h=11 m=17
